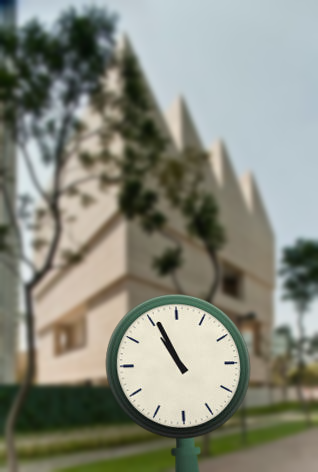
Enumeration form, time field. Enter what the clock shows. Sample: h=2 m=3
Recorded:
h=10 m=56
